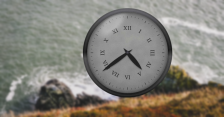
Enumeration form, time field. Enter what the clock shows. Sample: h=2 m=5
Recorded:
h=4 m=39
